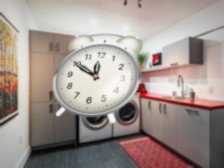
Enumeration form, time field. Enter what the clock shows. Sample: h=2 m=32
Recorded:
h=11 m=50
